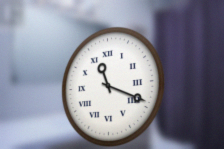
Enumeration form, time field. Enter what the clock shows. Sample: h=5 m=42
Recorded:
h=11 m=19
